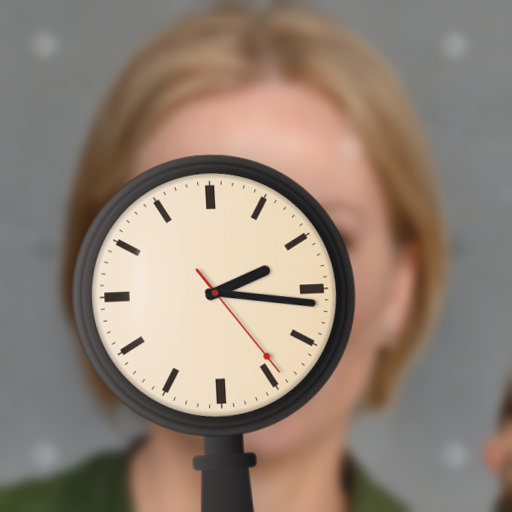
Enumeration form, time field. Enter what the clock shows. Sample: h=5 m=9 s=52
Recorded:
h=2 m=16 s=24
